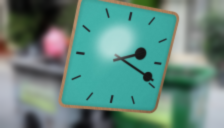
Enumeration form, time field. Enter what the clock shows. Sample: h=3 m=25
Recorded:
h=2 m=19
